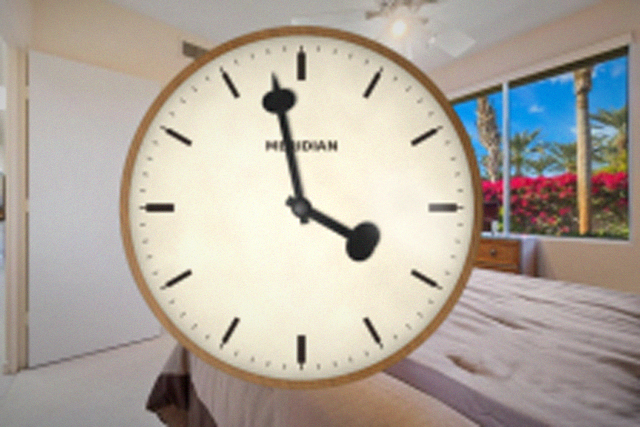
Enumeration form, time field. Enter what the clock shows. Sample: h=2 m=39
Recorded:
h=3 m=58
